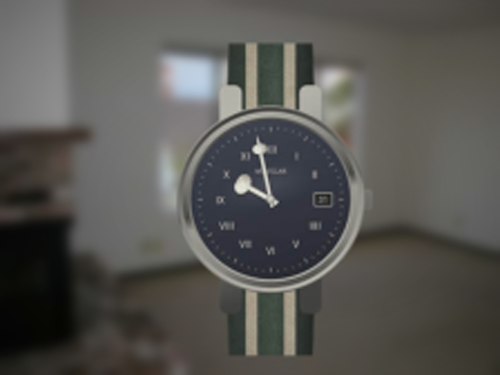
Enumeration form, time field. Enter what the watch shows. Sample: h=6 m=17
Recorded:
h=9 m=58
